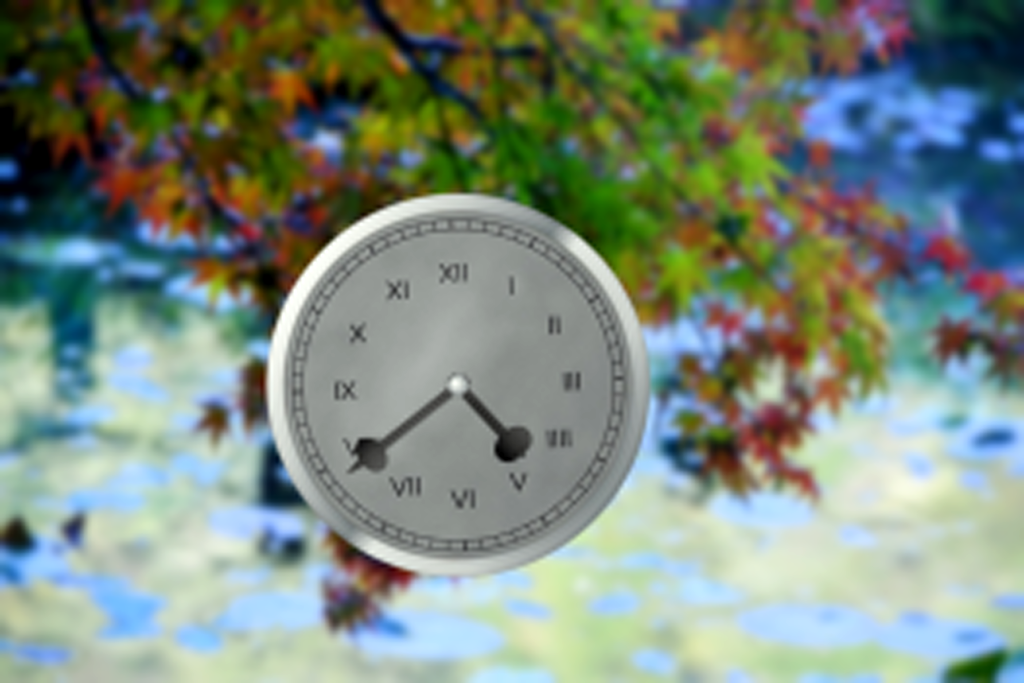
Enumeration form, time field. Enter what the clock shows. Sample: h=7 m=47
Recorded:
h=4 m=39
